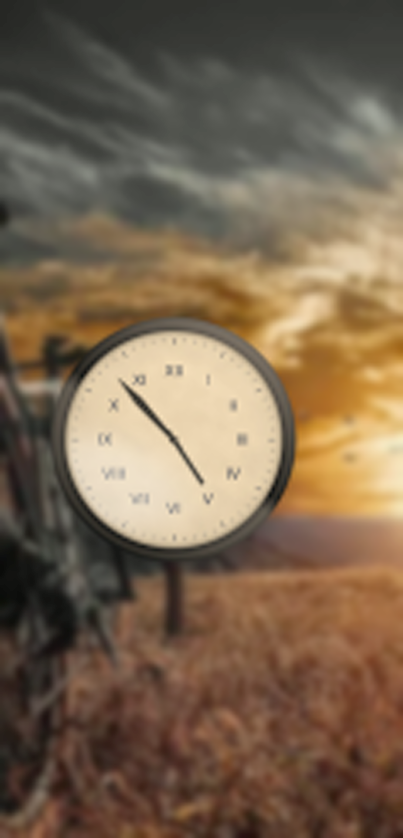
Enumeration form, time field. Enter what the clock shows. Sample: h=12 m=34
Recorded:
h=4 m=53
